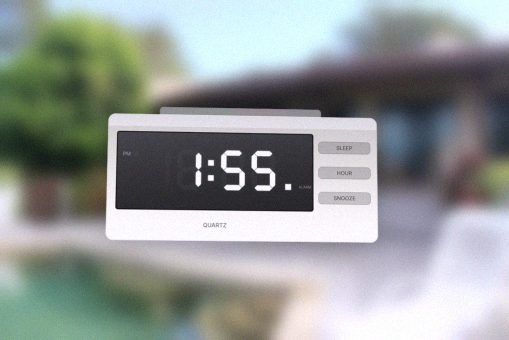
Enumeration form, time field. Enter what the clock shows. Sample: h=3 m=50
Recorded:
h=1 m=55
